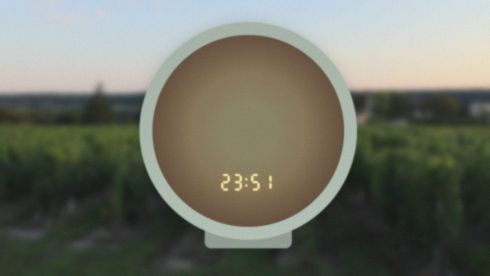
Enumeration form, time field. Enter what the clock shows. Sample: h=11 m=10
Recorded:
h=23 m=51
